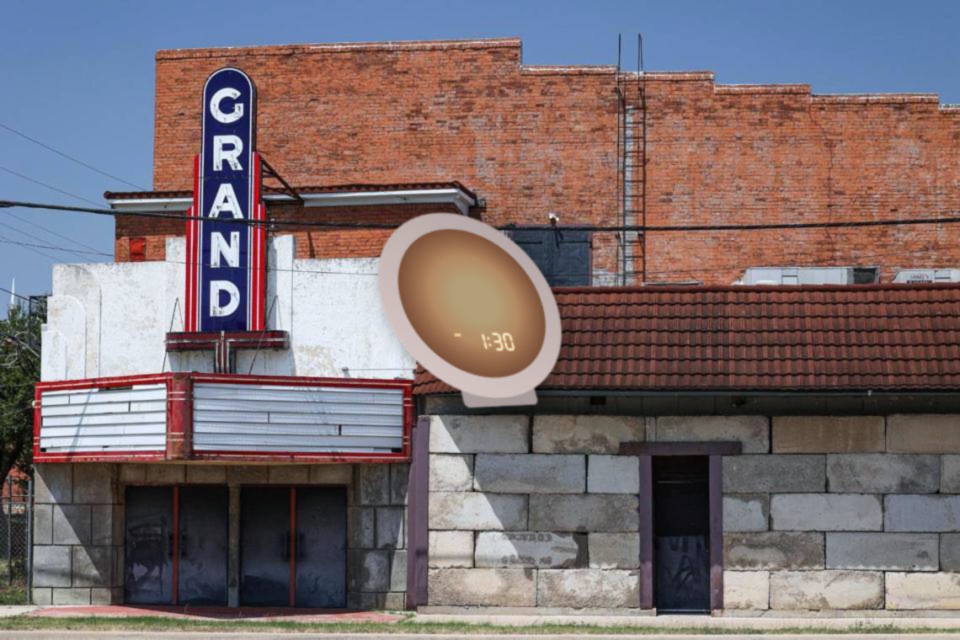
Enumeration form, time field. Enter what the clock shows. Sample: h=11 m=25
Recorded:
h=1 m=30
